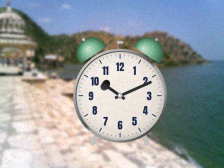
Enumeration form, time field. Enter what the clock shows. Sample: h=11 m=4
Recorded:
h=10 m=11
